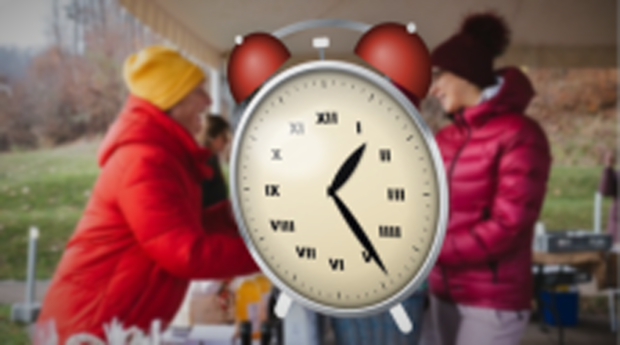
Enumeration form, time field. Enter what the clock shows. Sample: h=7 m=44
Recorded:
h=1 m=24
